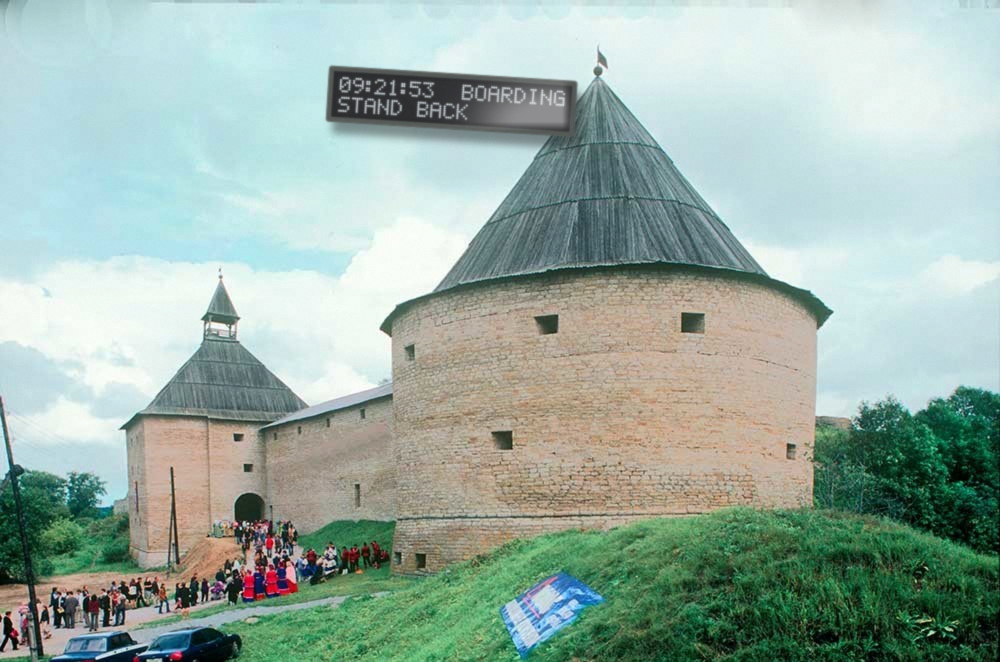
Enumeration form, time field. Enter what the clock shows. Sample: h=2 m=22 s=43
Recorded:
h=9 m=21 s=53
